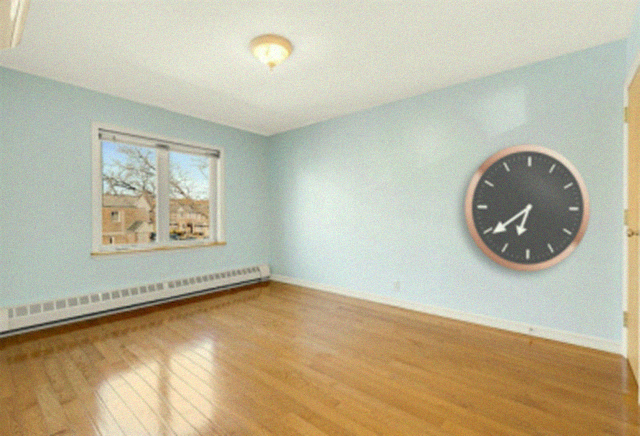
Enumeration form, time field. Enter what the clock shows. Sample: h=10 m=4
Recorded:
h=6 m=39
